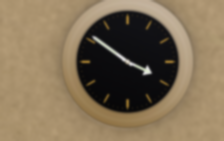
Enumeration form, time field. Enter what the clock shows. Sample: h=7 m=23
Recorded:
h=3 m=51
